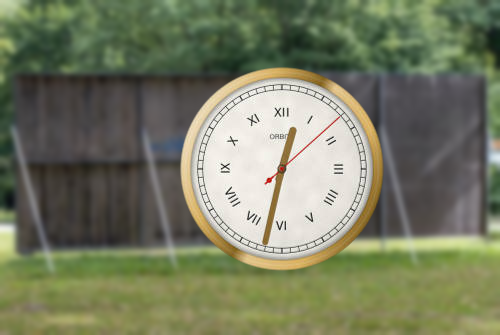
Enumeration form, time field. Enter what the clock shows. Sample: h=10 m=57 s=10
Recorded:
h=12 m=32 s=8
